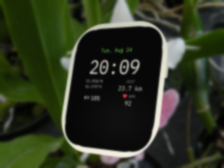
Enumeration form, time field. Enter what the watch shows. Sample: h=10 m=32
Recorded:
h=20 m=9
